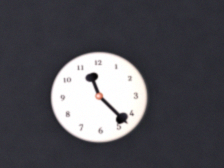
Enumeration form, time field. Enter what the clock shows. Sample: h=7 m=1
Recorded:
h=11 m=23
